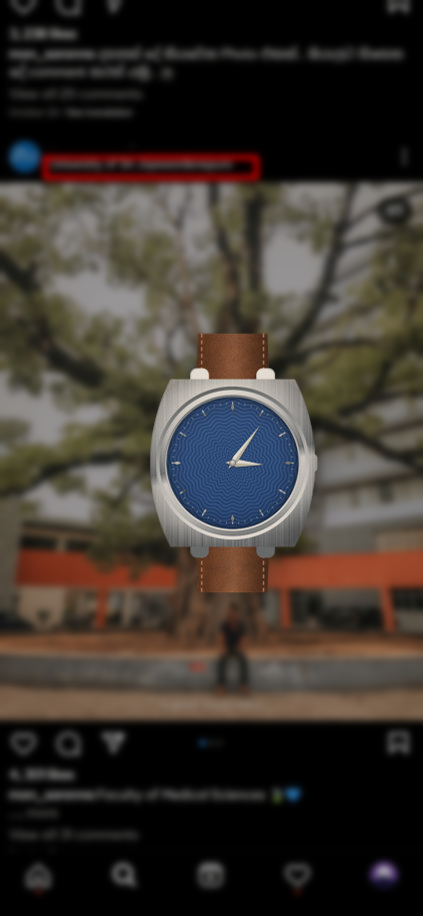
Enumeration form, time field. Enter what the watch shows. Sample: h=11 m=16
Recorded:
h=3 m=6
